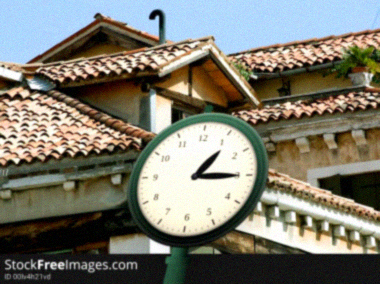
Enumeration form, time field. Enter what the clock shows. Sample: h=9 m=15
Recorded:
h=1 m=15
